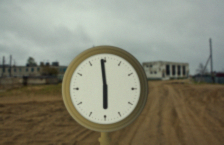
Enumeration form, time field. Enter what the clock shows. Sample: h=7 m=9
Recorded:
h=5 m=59
